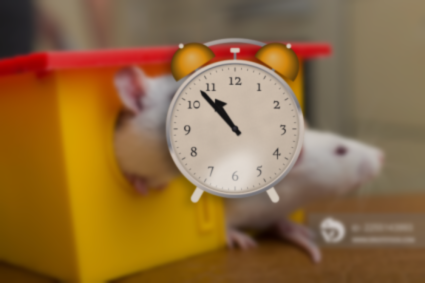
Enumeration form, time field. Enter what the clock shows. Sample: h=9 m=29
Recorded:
h=10 m=53
